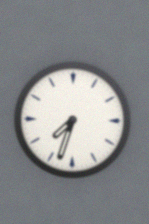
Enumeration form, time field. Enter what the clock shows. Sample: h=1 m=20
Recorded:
h=7 m=33
